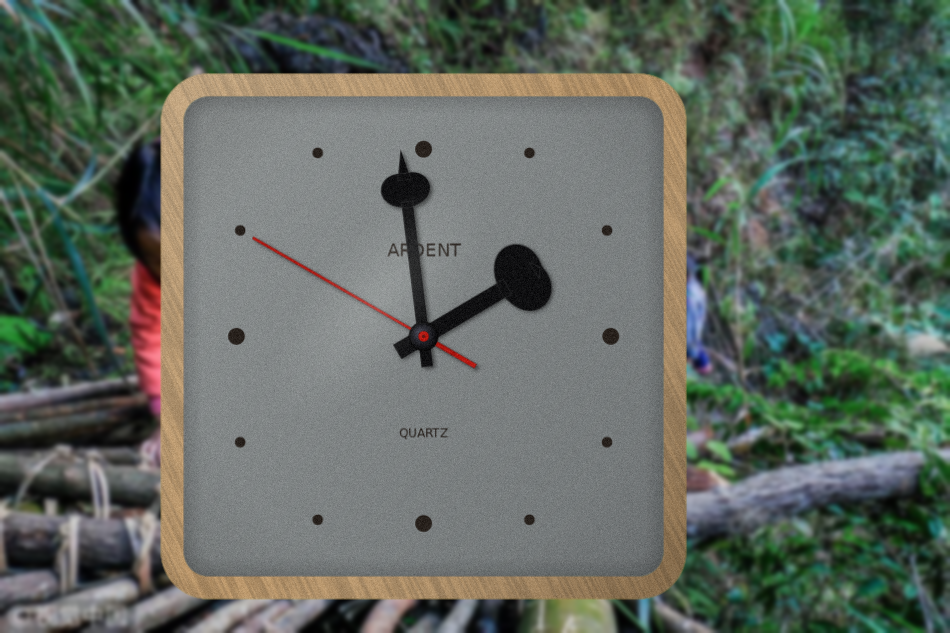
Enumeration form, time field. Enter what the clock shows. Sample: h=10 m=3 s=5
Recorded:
h=1 m=58 s=50
